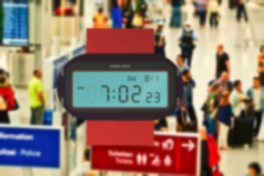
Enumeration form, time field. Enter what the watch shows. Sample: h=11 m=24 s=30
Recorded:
h=7 m=2 s=23
